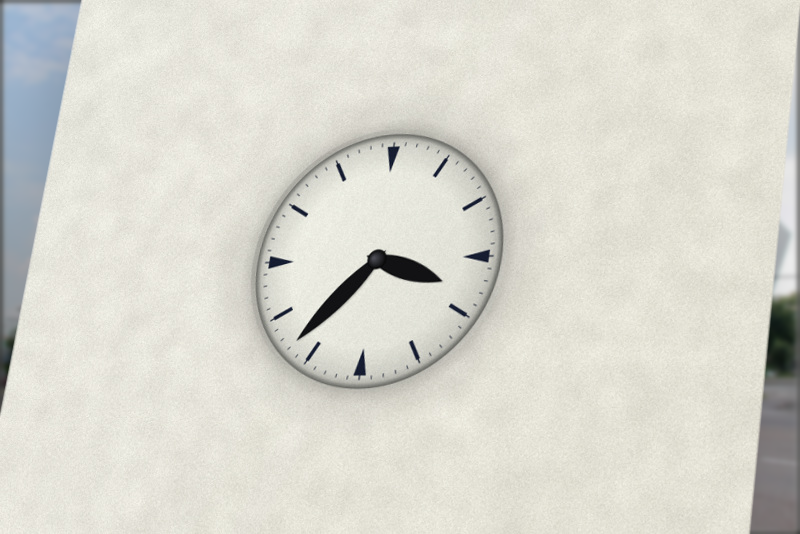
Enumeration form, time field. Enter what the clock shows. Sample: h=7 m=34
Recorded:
h=3 m=37
